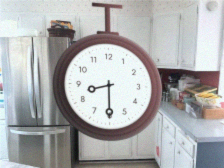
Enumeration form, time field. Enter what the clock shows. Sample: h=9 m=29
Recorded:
h=8 m=30
